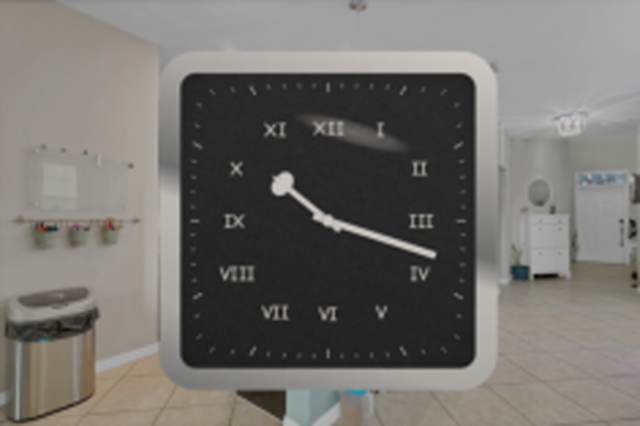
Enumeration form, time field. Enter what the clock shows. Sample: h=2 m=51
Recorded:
h=10 m=18
